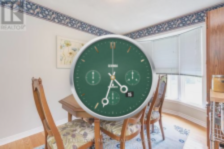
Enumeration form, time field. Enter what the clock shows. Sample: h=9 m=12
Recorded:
h=4 m=33
